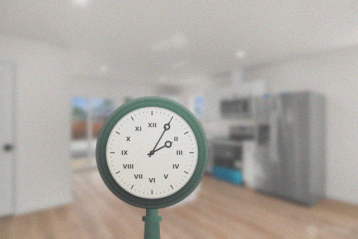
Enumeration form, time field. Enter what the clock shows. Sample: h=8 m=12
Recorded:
h=2 m=5
